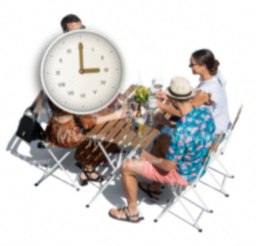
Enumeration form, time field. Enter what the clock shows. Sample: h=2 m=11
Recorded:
h=3 m=0
